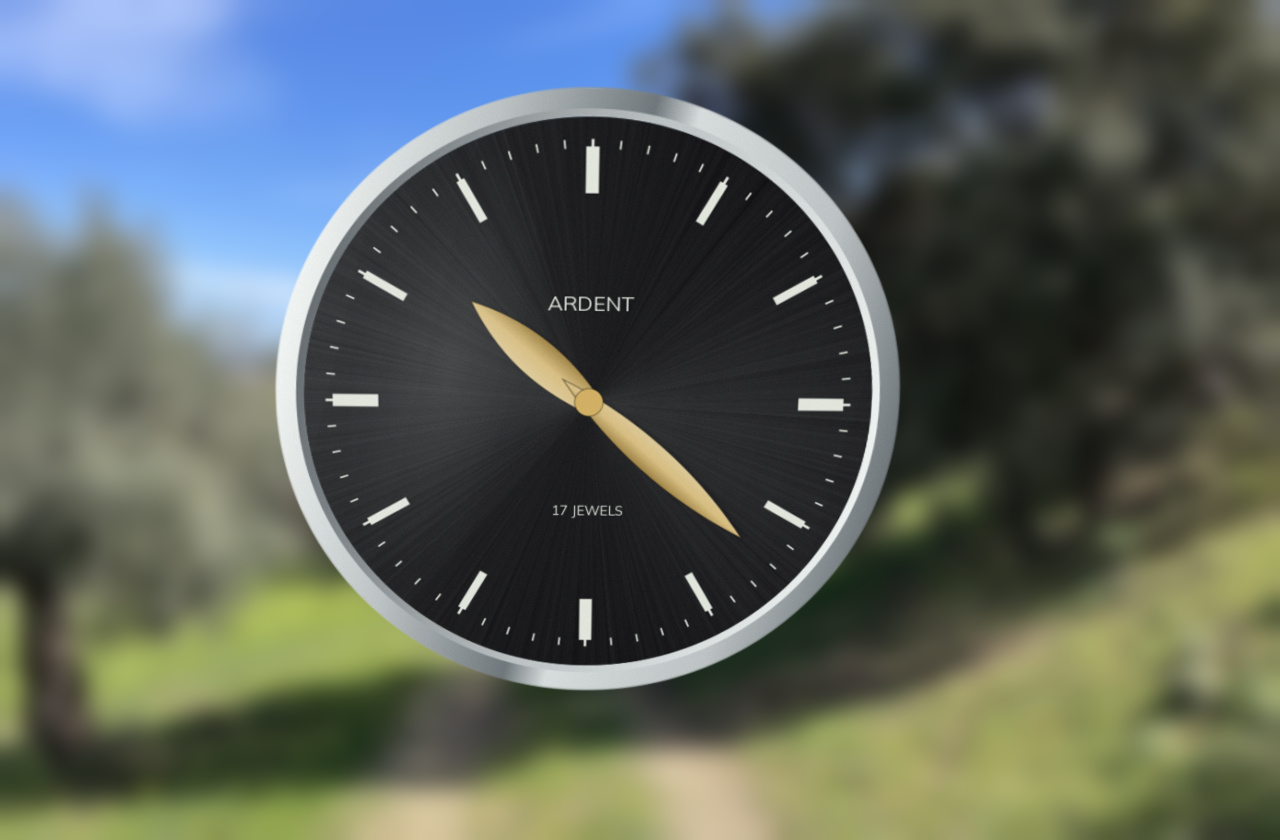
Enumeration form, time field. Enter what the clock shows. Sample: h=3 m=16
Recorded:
h=10 m=22
